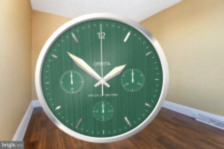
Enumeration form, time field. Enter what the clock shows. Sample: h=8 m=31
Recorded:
h=1 m=52
